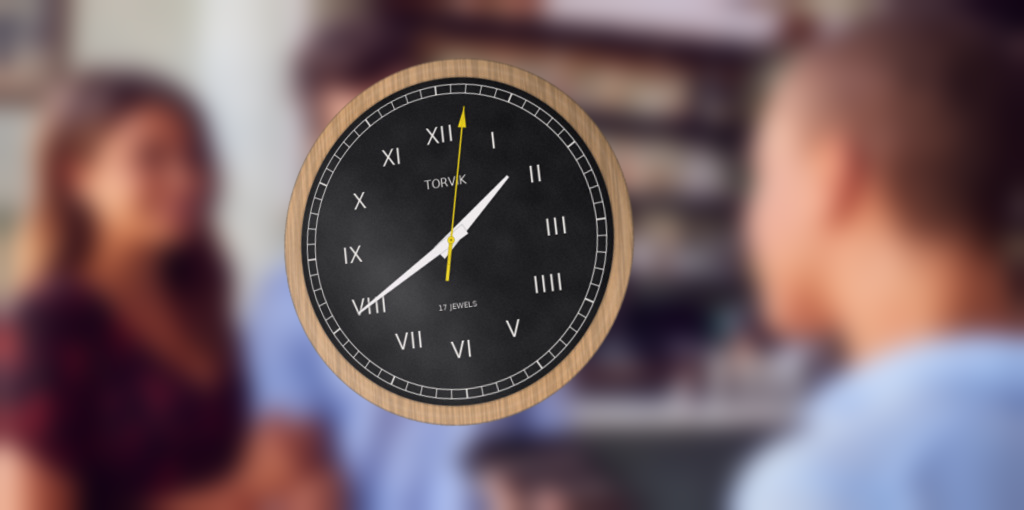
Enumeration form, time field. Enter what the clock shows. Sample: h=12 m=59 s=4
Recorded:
h=1 m=40 s=2
